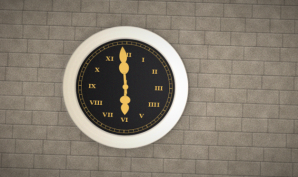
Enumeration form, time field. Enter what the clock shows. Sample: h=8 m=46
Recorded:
h=5 m=59
